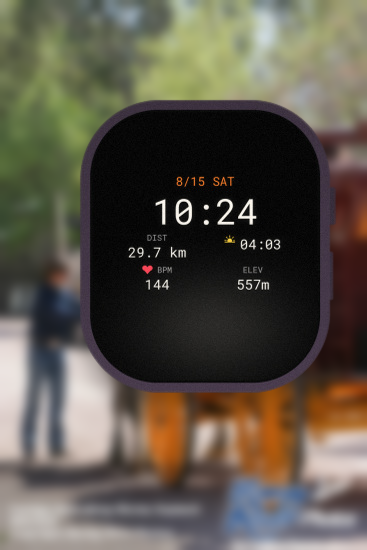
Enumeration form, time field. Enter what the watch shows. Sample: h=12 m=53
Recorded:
h=10 m=24
